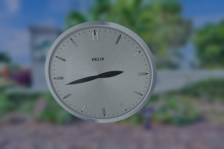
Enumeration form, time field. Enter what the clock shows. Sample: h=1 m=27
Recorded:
h=2 m=43
